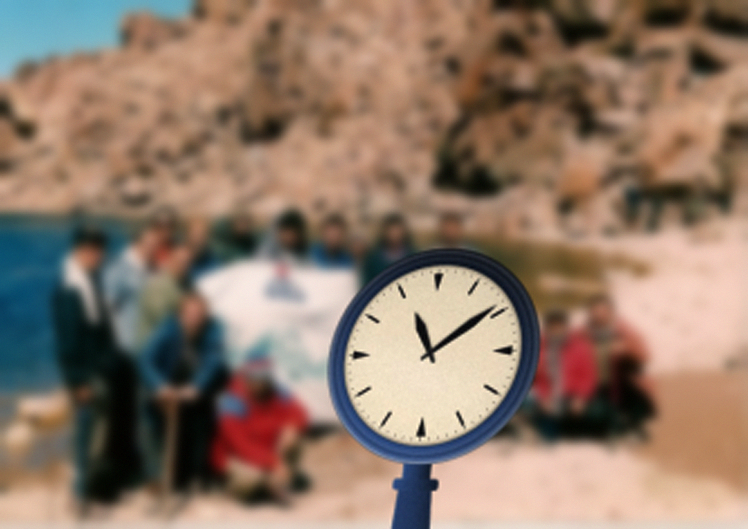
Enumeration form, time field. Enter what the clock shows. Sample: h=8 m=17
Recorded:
h=11 m=9
